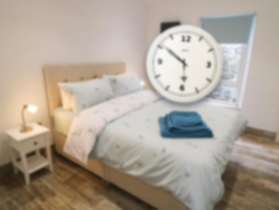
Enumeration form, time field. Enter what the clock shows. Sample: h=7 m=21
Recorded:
h=5 m=51
